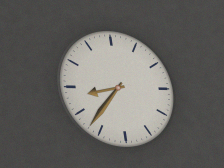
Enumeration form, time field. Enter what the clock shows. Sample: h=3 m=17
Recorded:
h=8 m=37
